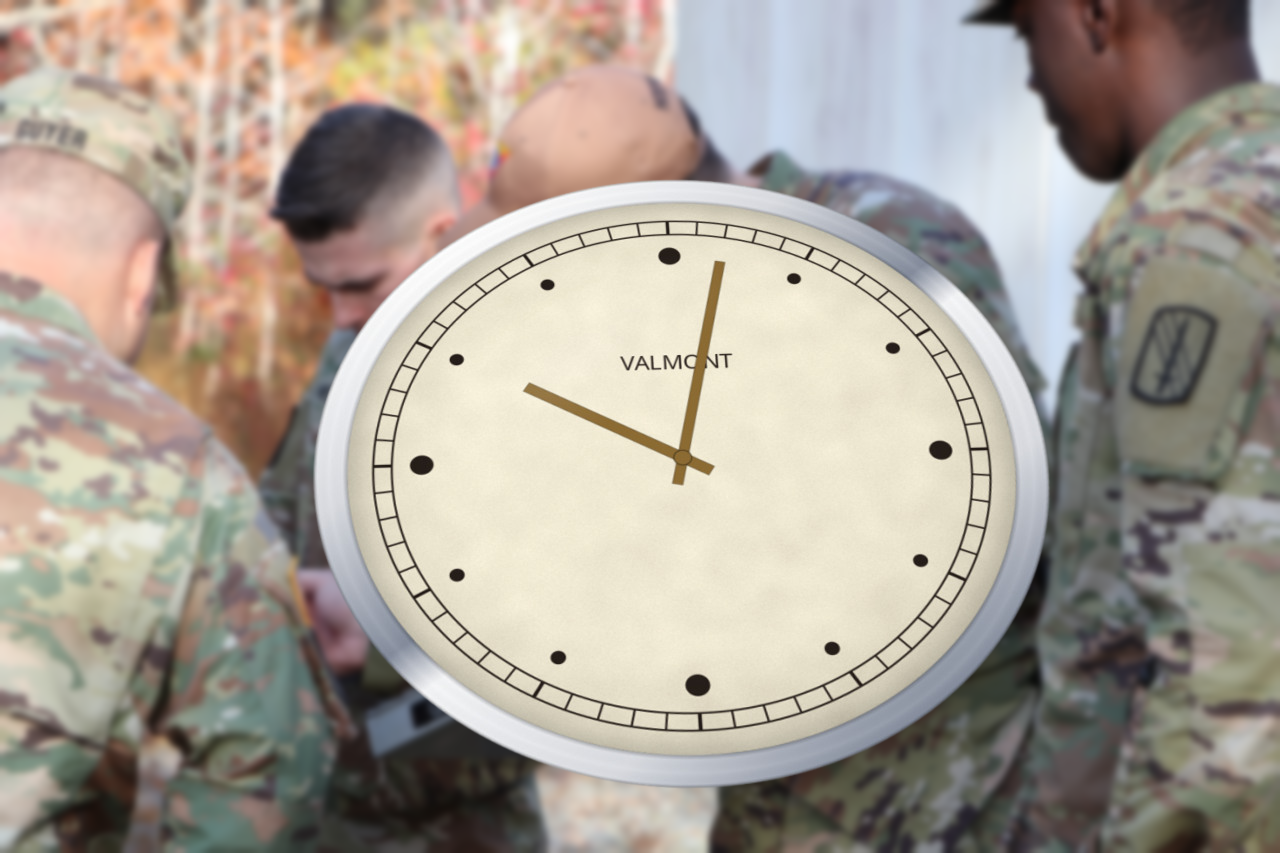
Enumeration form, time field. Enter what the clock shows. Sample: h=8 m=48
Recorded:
h=10 m=2
